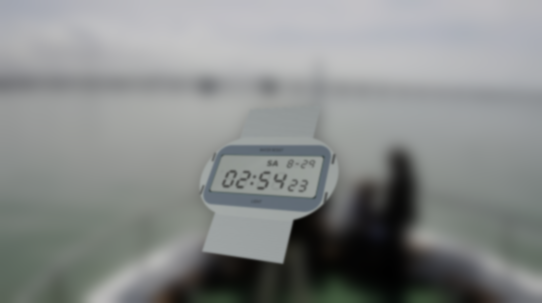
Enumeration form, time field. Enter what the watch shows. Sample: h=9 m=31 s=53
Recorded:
h=2 m=54 s=23
